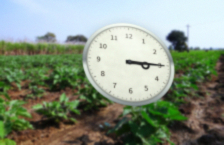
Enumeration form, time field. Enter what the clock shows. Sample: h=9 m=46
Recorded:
h=3 m=15
